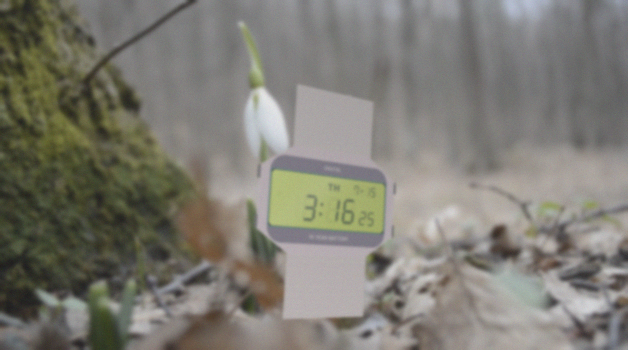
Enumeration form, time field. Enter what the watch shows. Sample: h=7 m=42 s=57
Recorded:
h=3 m=16 s=25
